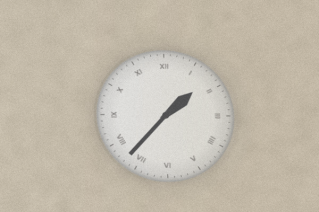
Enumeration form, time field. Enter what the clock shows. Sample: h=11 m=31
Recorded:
h=1 m=37
